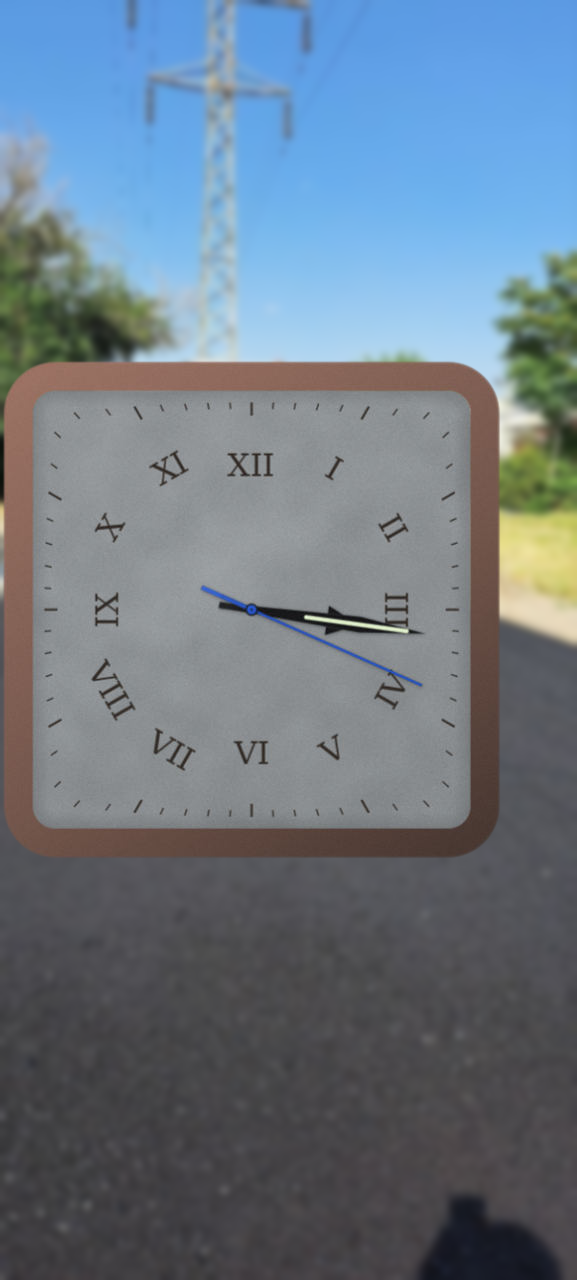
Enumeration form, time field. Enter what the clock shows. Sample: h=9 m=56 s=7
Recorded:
h=3 m=16 s=19
